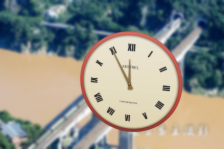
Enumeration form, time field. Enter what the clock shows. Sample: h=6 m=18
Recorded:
h=11 m=55
